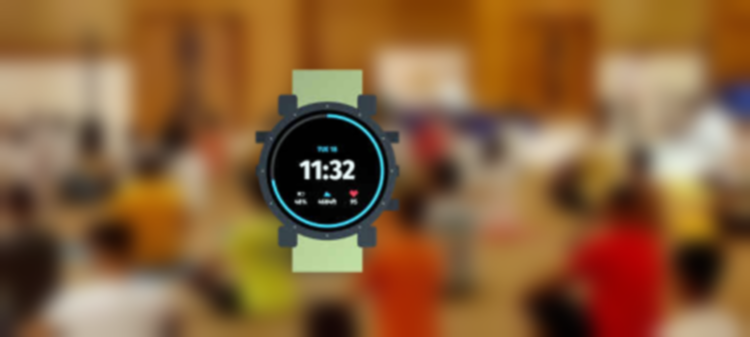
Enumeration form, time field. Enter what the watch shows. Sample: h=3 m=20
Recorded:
h=11 m=32
